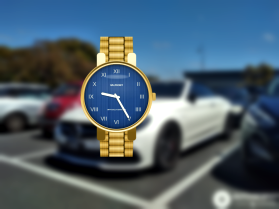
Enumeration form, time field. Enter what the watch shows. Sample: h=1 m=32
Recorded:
h=9 m=25
